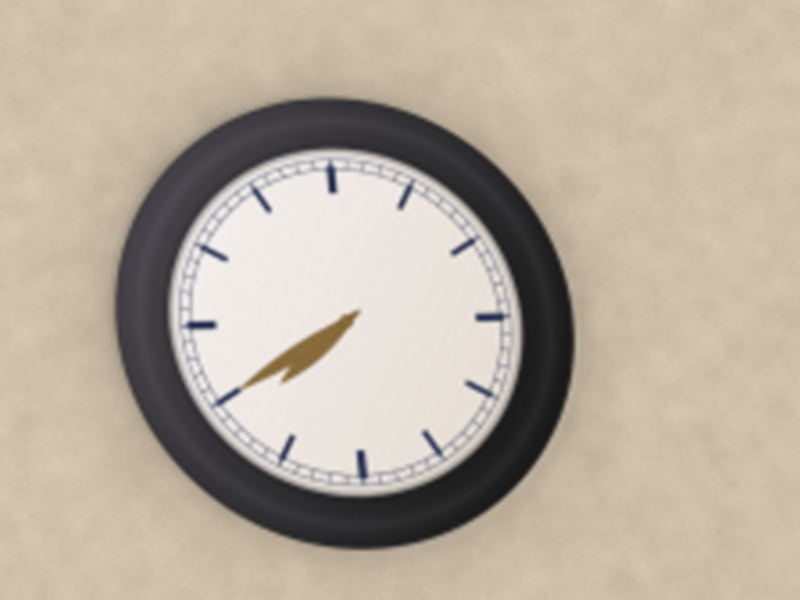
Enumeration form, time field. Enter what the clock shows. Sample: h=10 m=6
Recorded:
h=7 m=40
